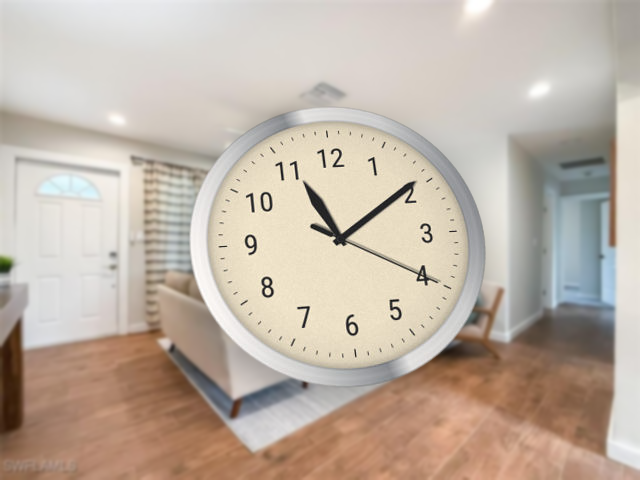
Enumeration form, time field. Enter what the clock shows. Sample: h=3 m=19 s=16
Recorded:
h=11 m=9 s=20
